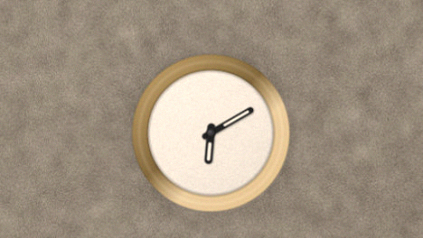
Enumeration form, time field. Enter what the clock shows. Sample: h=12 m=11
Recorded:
h=6 m=10
